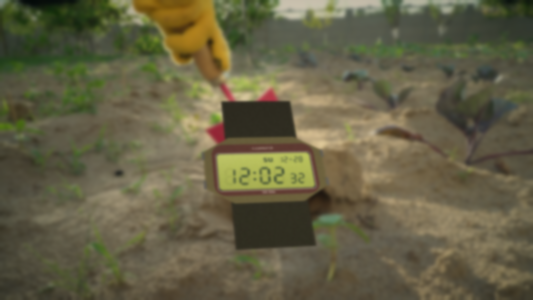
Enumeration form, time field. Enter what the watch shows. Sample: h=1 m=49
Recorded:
h=12 m=2
